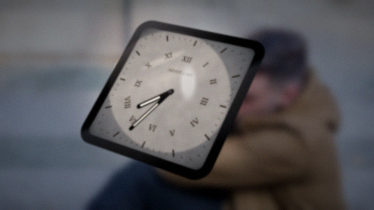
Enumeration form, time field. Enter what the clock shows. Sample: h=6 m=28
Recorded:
h=7 m=34
